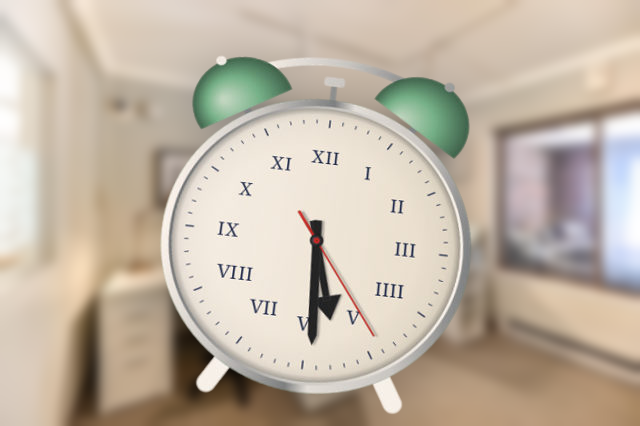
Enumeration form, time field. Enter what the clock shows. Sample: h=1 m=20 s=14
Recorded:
h=5 m=29 s=24
